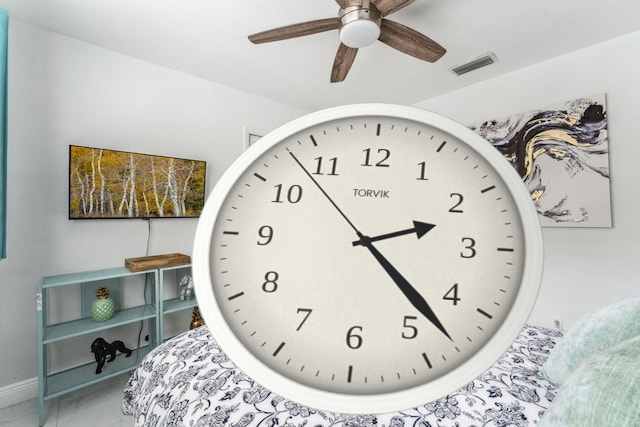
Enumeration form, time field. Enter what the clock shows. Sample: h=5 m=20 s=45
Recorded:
h=2 m=22 s=53
